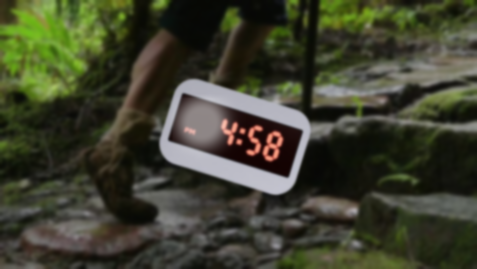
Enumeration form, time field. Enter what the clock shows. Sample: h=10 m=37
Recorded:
h=4 m=58
